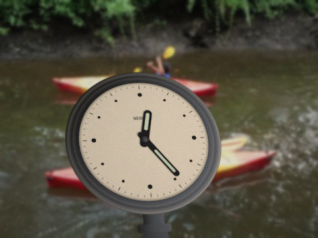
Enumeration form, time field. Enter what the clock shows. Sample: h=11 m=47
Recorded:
h=12 m=24
